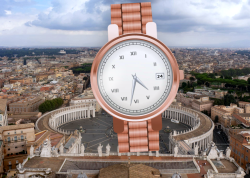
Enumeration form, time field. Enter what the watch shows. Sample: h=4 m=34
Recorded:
h=4 m=32
